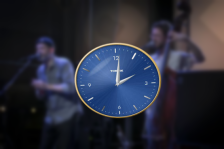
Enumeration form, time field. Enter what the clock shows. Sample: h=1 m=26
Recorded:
h=2 m=1
